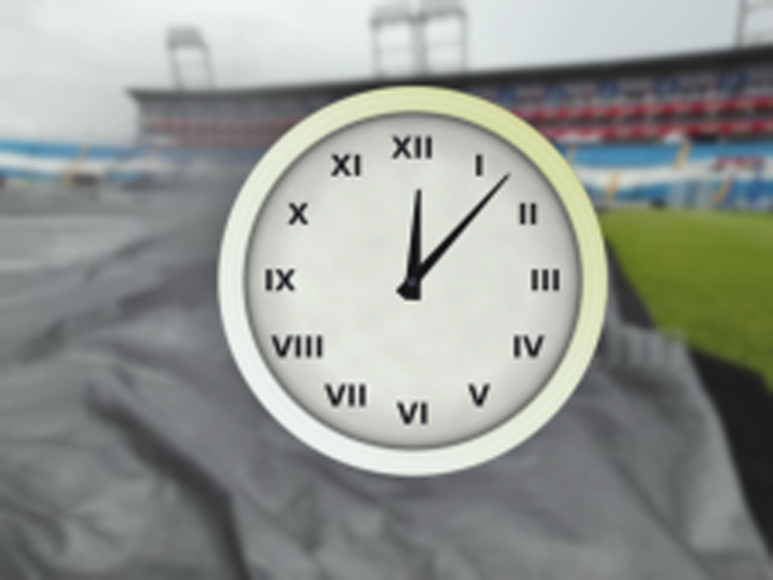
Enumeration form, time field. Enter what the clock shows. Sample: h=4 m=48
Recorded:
h=12 m=7
